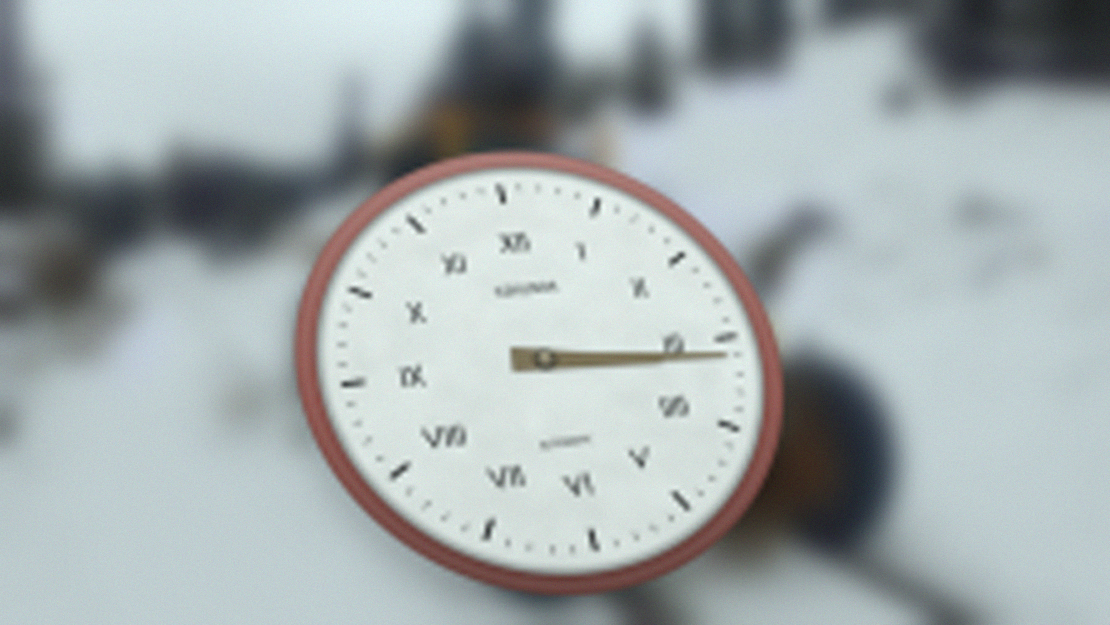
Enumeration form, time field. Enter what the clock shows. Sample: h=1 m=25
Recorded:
h=3 m=16
